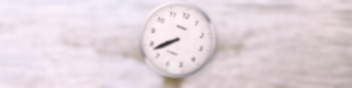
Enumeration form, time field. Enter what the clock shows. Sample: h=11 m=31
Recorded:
h=7 m=38
